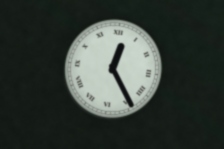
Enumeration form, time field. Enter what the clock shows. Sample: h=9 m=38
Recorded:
h=12 m=24
